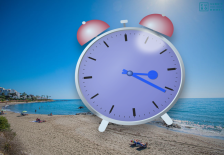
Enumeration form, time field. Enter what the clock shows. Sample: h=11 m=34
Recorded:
h=3 m=21
